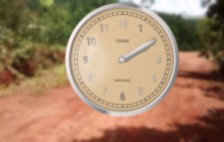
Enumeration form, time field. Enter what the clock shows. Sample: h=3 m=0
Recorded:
h=2 m=10
